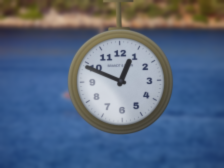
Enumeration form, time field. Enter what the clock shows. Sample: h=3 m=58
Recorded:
h=12 m=49
